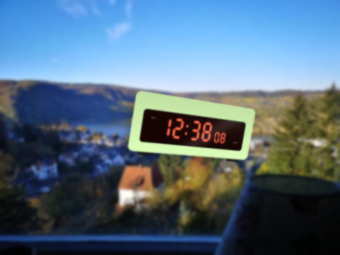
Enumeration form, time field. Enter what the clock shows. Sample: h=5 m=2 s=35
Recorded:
h=12 m=38 s=8
